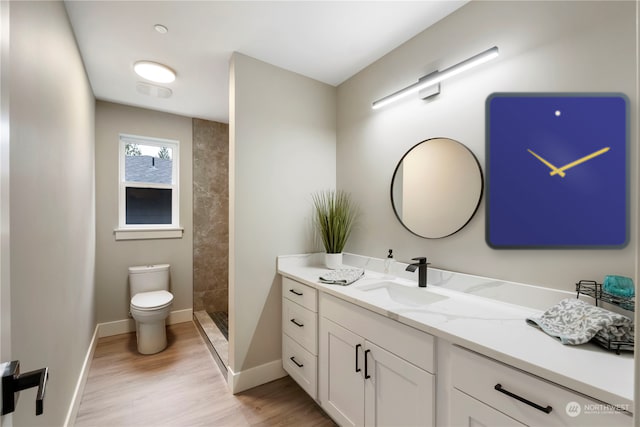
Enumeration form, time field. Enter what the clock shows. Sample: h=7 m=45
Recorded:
h=10 m=11
